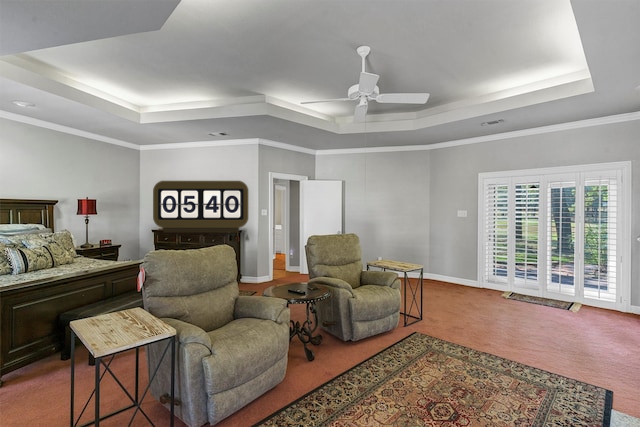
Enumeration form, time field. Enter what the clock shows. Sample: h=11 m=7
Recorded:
h=5 m=40
